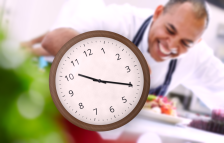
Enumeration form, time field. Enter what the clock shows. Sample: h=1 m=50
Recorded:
h=10 m=20
